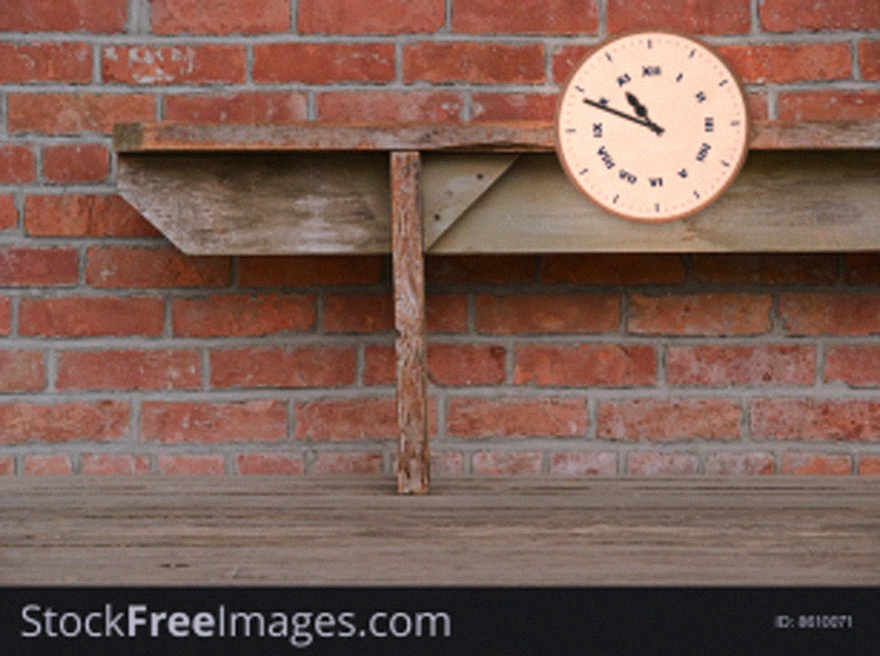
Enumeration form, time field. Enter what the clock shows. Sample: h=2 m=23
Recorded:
h=10 m=49
